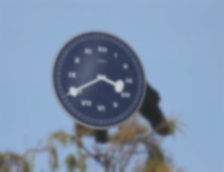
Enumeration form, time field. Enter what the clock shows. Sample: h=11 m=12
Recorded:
h=3 m=40
